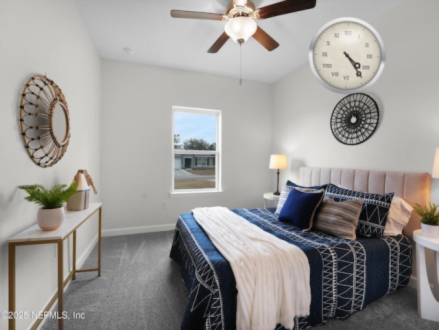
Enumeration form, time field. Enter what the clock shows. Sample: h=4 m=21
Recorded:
h=4 m=24
